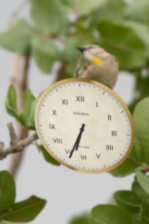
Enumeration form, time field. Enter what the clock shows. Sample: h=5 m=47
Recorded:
h=6 m=34
